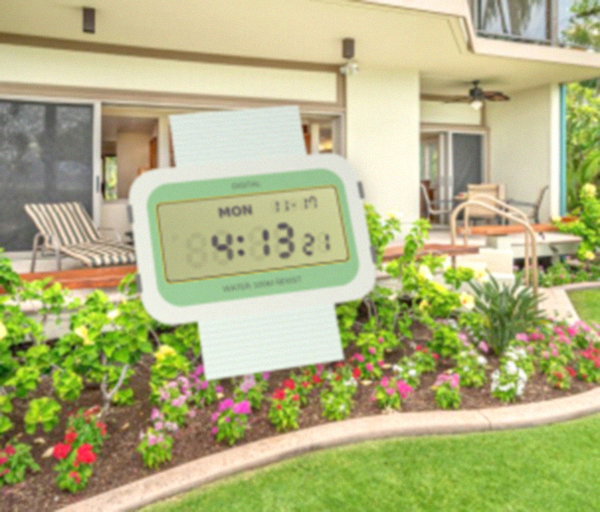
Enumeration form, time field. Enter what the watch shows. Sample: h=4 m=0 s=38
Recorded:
h=4 m=13 s=21
